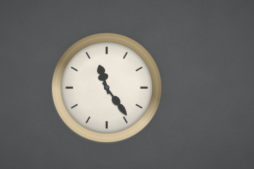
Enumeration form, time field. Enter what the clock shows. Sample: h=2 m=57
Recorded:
h=11 m=24
